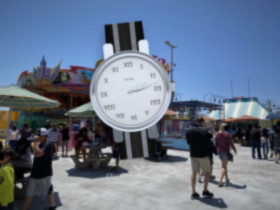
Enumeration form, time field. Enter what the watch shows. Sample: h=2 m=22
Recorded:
h=2 m=13
